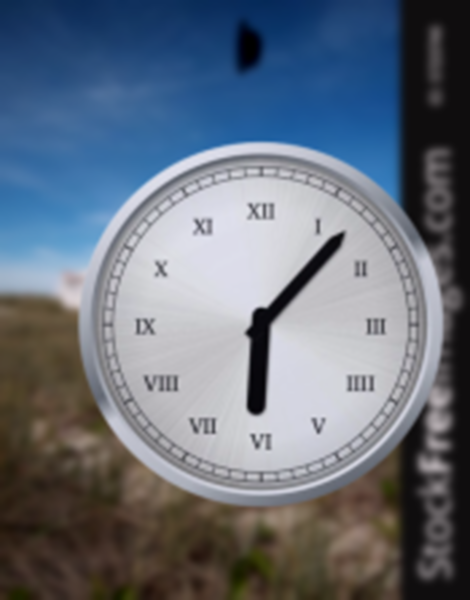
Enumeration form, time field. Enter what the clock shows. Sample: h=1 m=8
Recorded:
h=6 m=7
